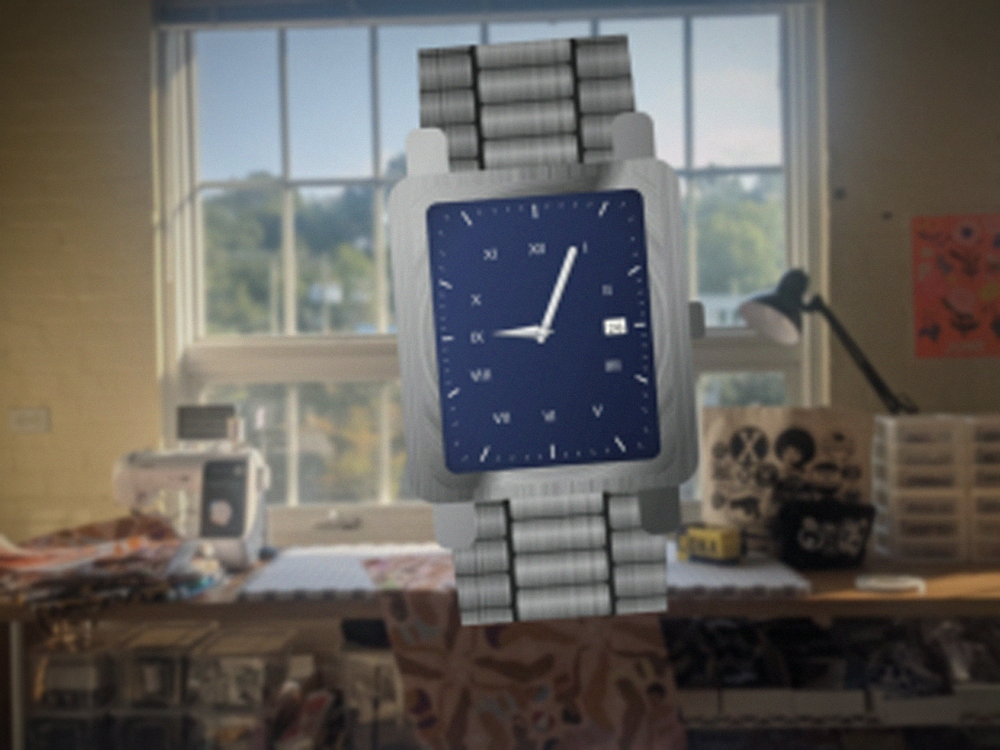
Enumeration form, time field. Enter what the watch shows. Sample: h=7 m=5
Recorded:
h=9 m=4
